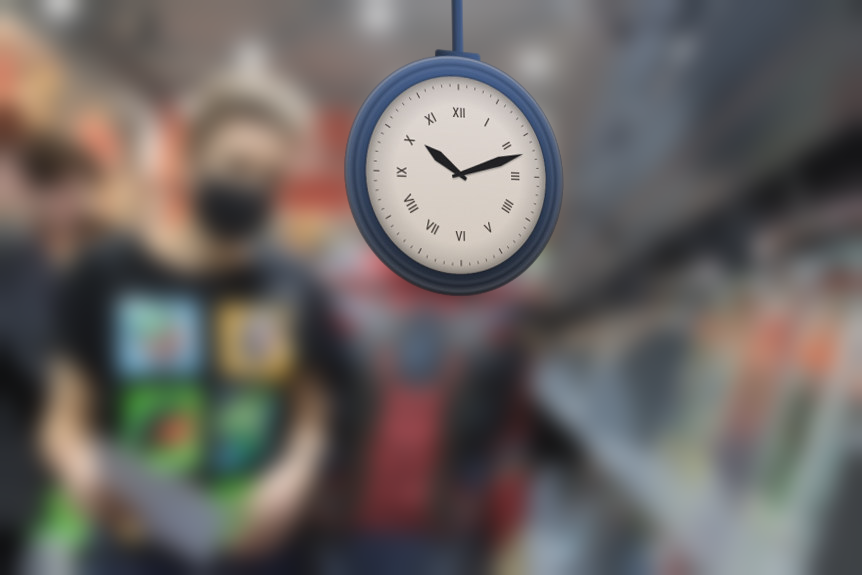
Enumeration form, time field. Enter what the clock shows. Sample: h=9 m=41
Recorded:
h=10 m=12
